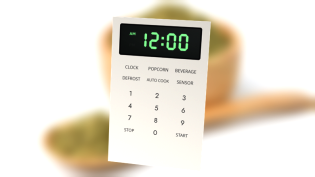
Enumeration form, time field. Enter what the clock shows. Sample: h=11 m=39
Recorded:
h=12 m=0
